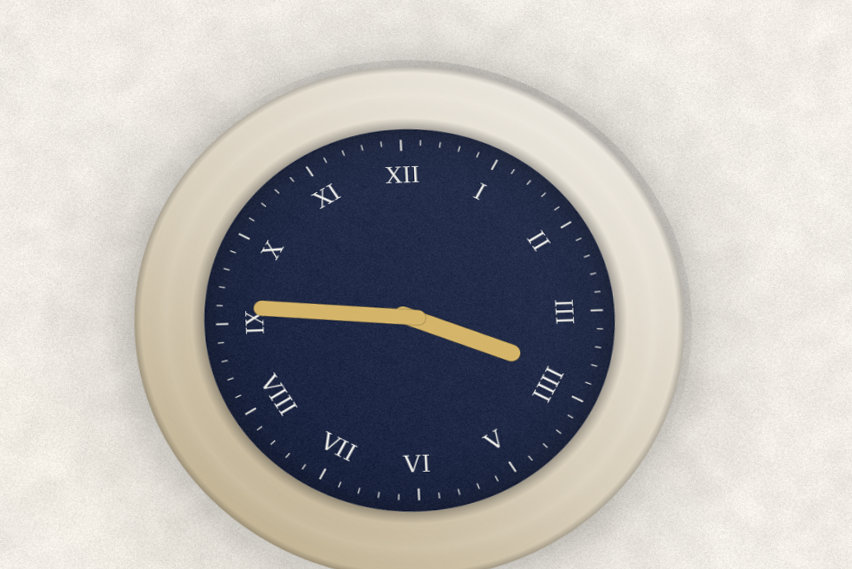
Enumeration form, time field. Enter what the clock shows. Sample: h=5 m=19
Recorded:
h=3 m=46
